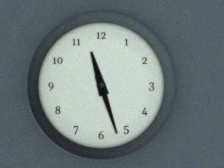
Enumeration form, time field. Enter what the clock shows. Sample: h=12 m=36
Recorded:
h=11 m=27
